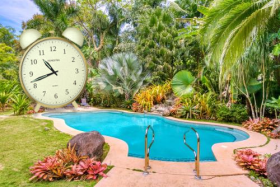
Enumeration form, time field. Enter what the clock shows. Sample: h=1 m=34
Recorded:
h=10 m=42
